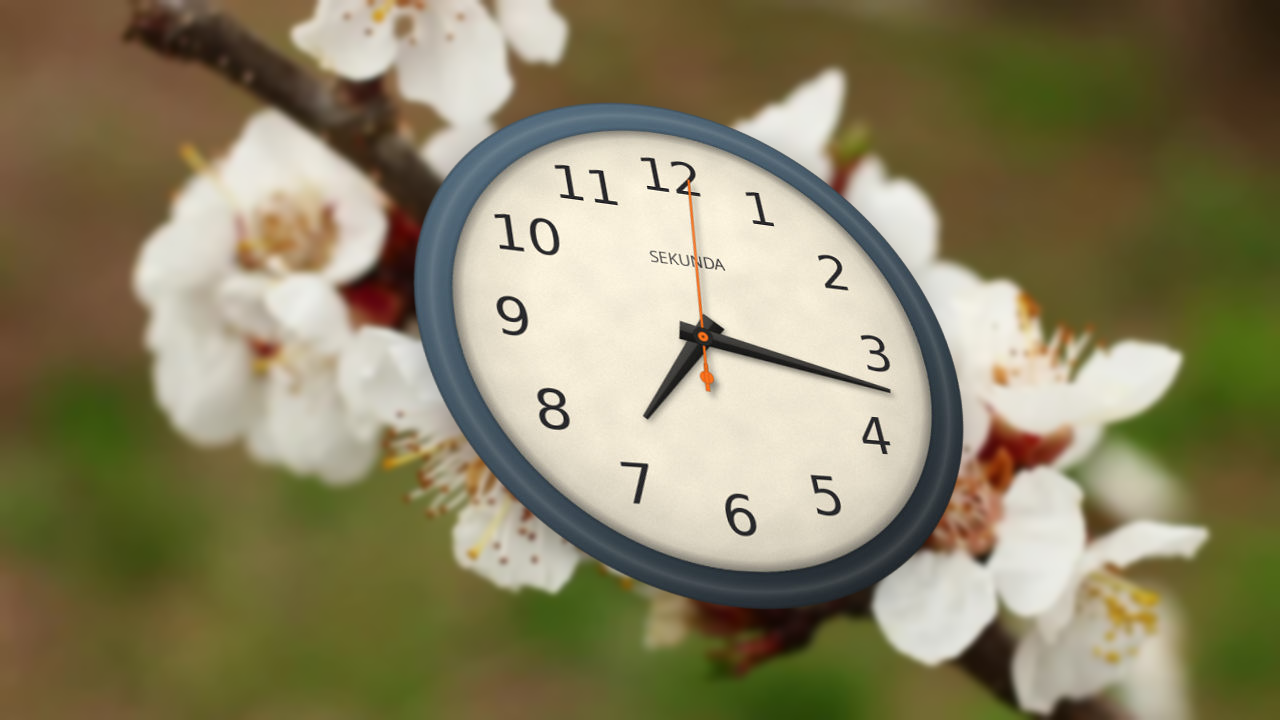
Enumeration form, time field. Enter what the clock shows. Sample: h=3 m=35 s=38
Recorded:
h=7 m=17 s=1
